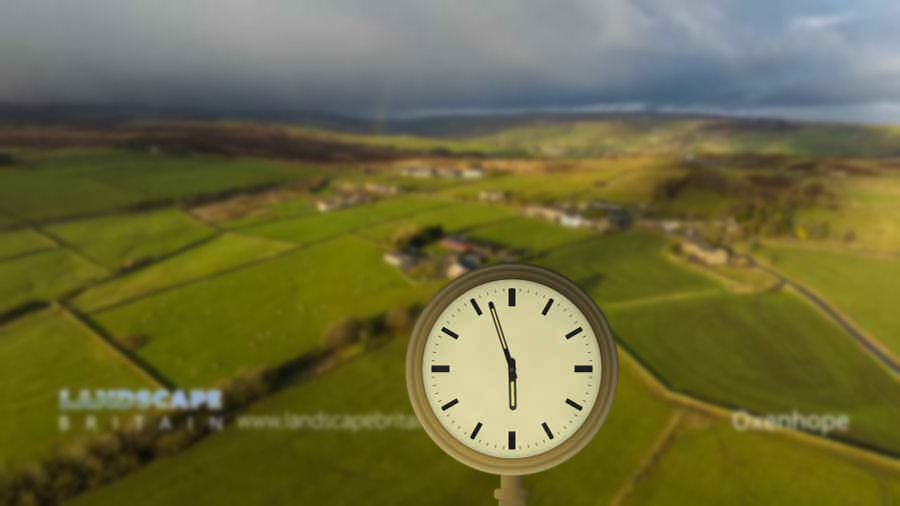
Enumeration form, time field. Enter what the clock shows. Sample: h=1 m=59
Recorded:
h=5 m=57
